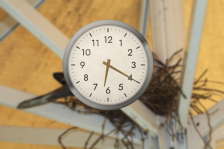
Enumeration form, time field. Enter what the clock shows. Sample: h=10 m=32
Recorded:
h=6 m=20
